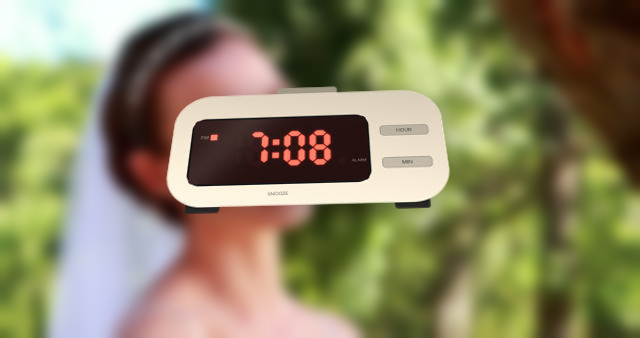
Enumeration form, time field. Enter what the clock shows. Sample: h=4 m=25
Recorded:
h=7 m=8
